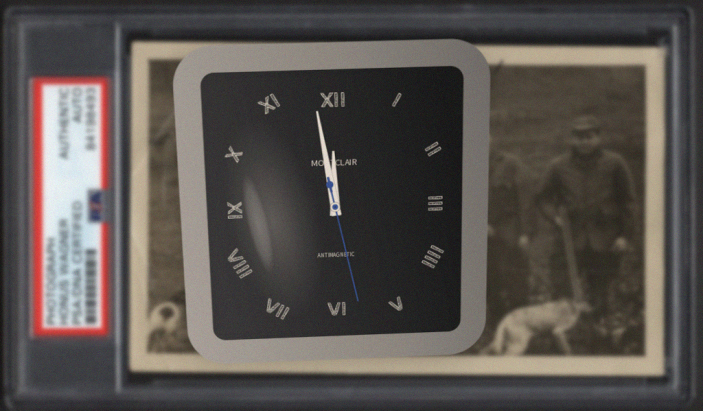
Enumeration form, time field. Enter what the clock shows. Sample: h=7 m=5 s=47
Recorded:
h=11 m=58 s=28
